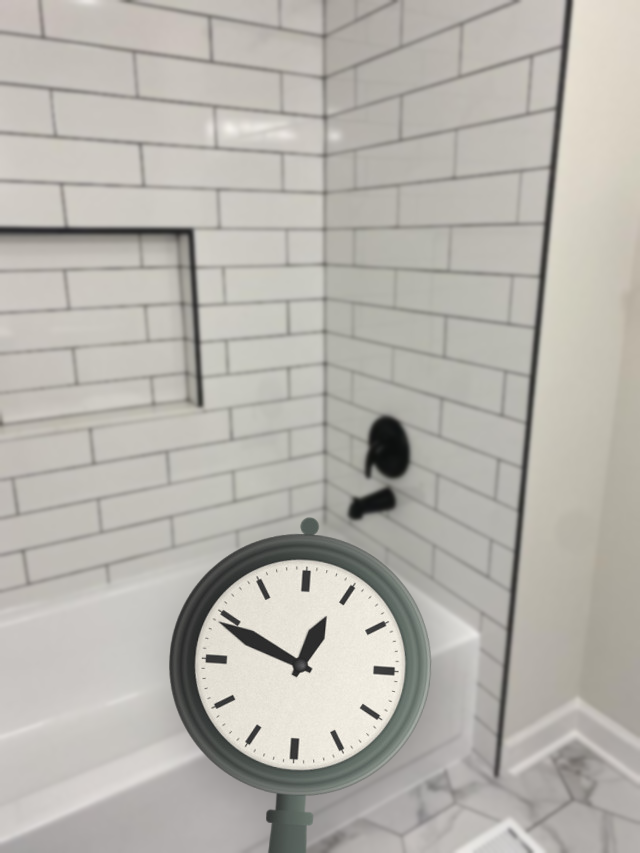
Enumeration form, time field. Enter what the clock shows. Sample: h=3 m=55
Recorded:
h=12 m=49
